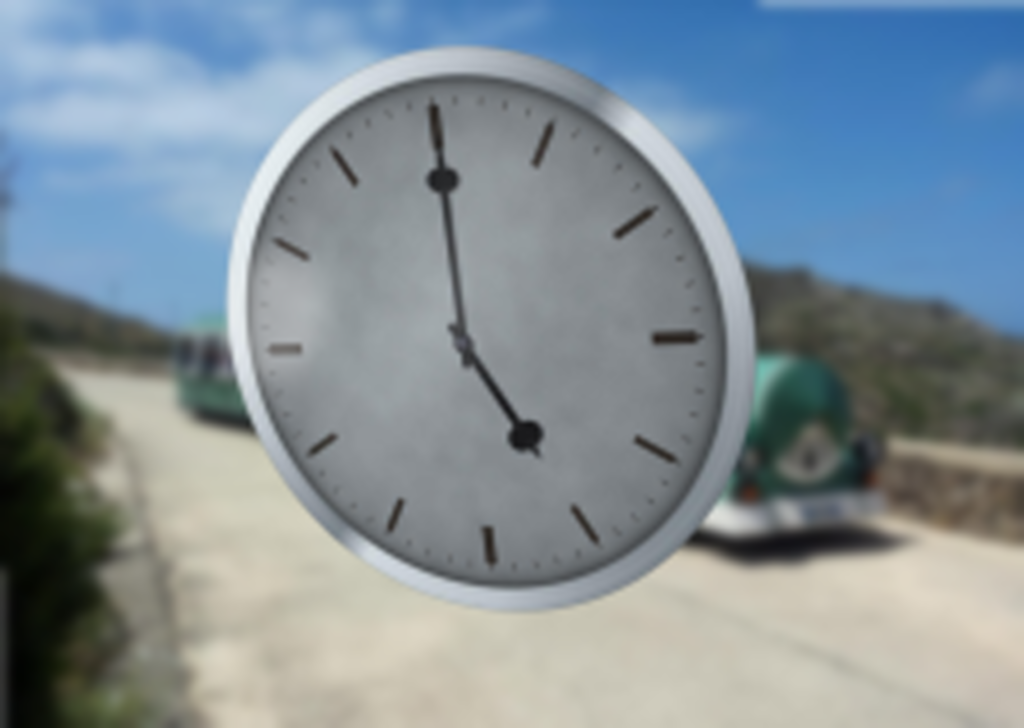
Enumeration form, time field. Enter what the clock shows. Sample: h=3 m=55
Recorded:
h=5 m=0
